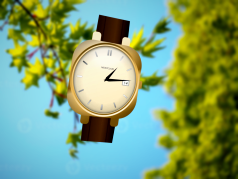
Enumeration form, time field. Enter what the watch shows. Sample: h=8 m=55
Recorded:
h=1 m=14
